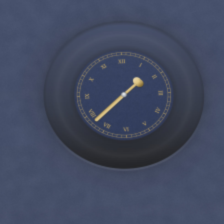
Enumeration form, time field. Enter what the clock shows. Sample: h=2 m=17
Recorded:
h=1 m=38
